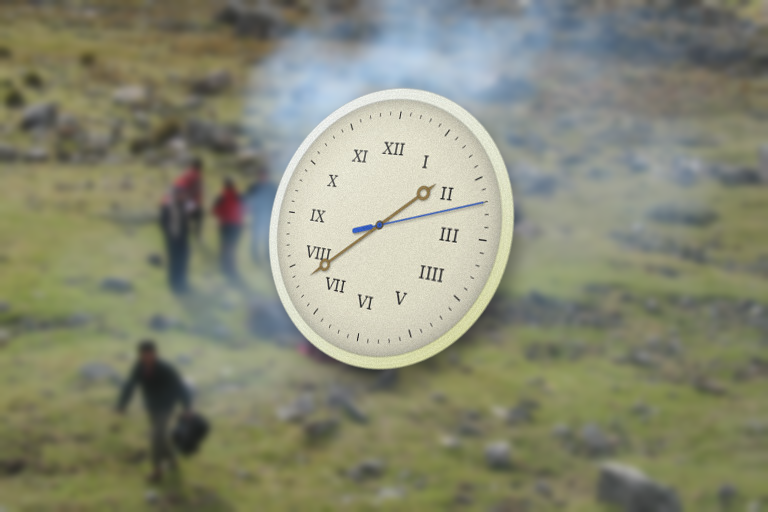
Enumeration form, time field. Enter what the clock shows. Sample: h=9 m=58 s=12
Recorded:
h=1 m=38 s=12
